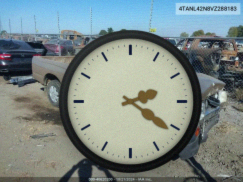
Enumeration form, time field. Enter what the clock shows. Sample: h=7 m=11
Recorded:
h=2 m=21
